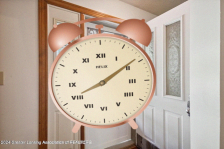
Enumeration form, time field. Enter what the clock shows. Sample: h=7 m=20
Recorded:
h=8 m=9
